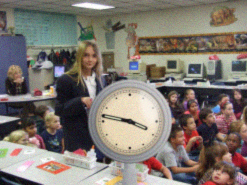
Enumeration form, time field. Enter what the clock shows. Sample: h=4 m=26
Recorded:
h=3 m=47
